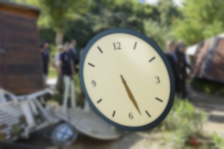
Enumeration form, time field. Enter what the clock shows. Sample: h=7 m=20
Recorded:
h=5 m=27
